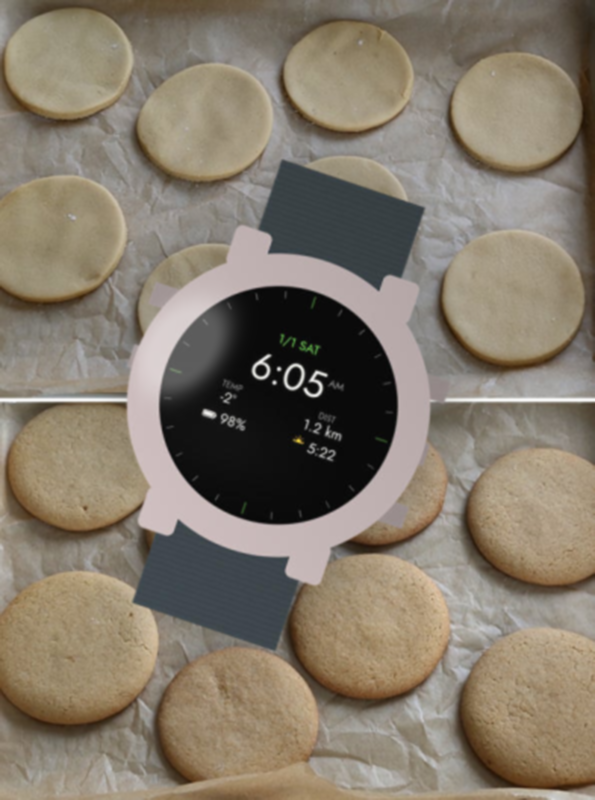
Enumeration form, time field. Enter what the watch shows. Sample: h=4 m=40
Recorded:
h=6 m=5
